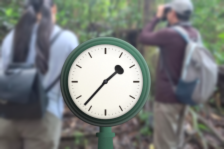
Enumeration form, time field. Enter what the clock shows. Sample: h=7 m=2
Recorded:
h=1 m=37
